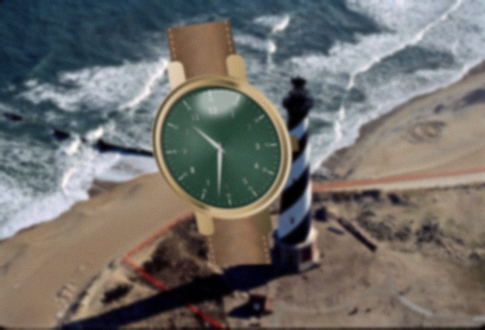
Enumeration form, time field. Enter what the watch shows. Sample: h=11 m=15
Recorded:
h=10 m=32
